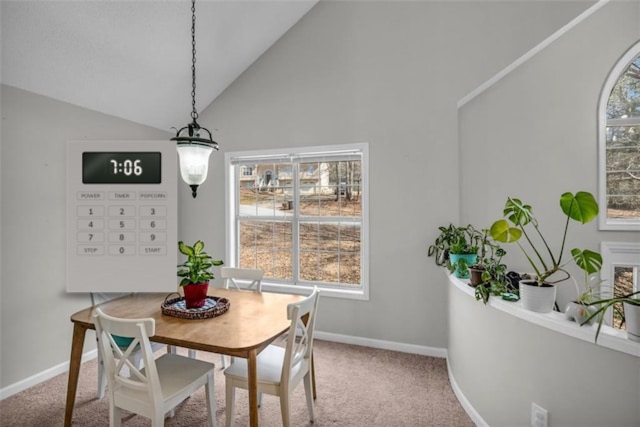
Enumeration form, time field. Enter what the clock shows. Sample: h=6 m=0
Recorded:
h=7 m=6
